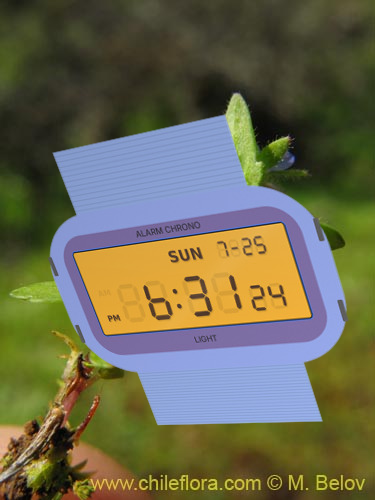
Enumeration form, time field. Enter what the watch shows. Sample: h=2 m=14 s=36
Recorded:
h=6 m=31 s=24
